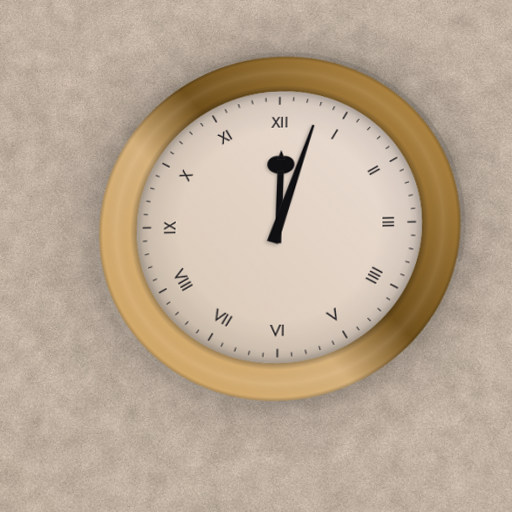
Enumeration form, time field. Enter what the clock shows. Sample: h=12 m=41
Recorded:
h=12 m=3
